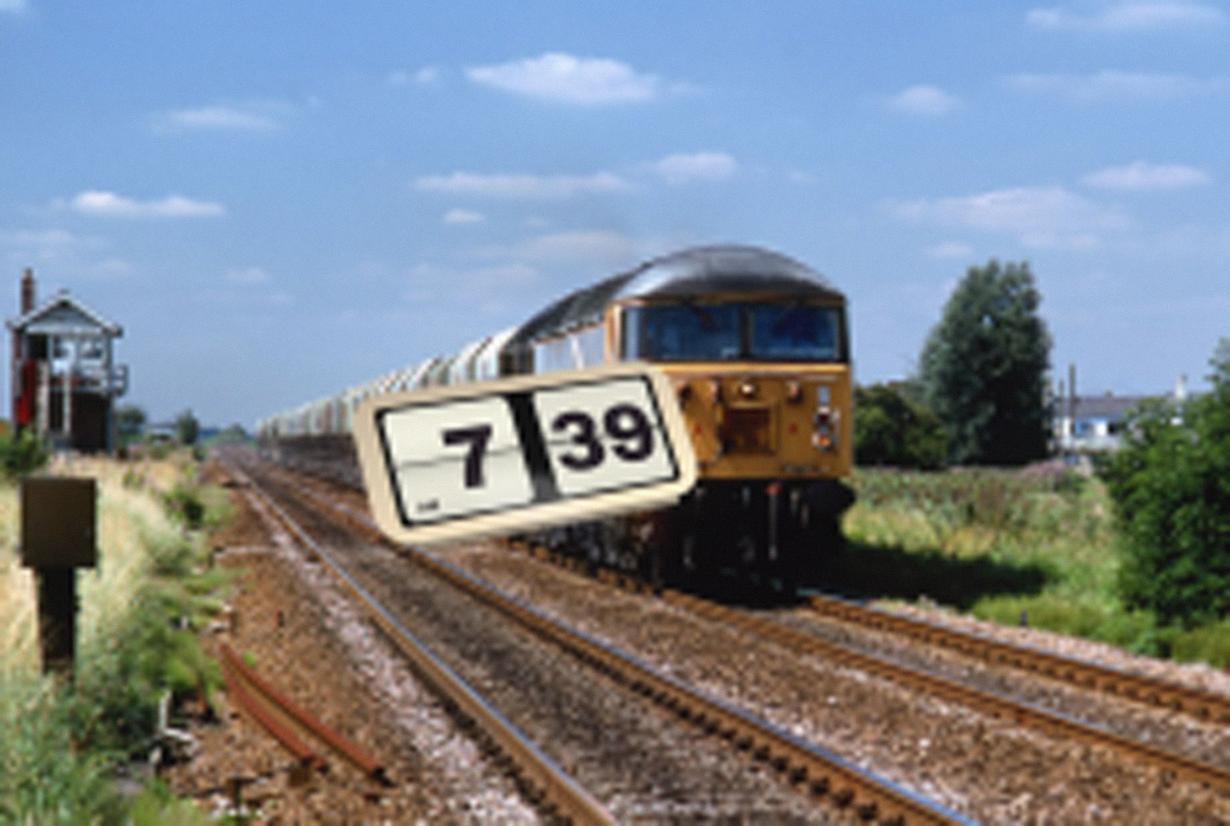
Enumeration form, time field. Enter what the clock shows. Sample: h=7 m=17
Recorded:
h=7 m=39
